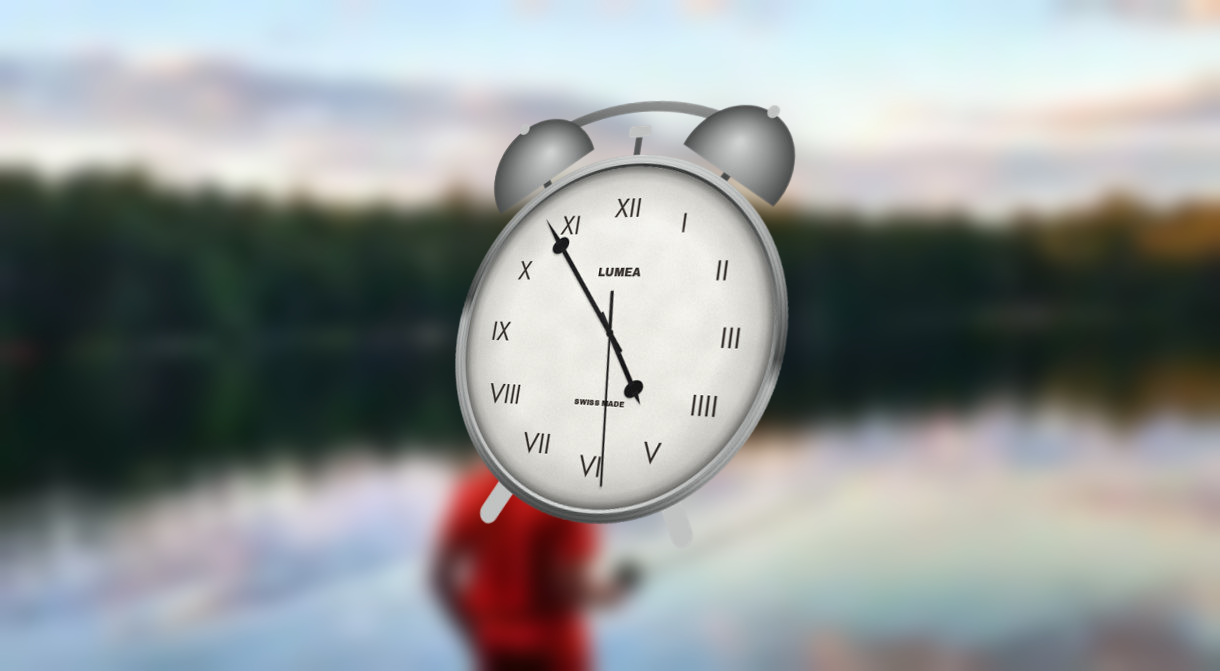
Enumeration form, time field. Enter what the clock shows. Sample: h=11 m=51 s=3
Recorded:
h=4 m=53 s=29
